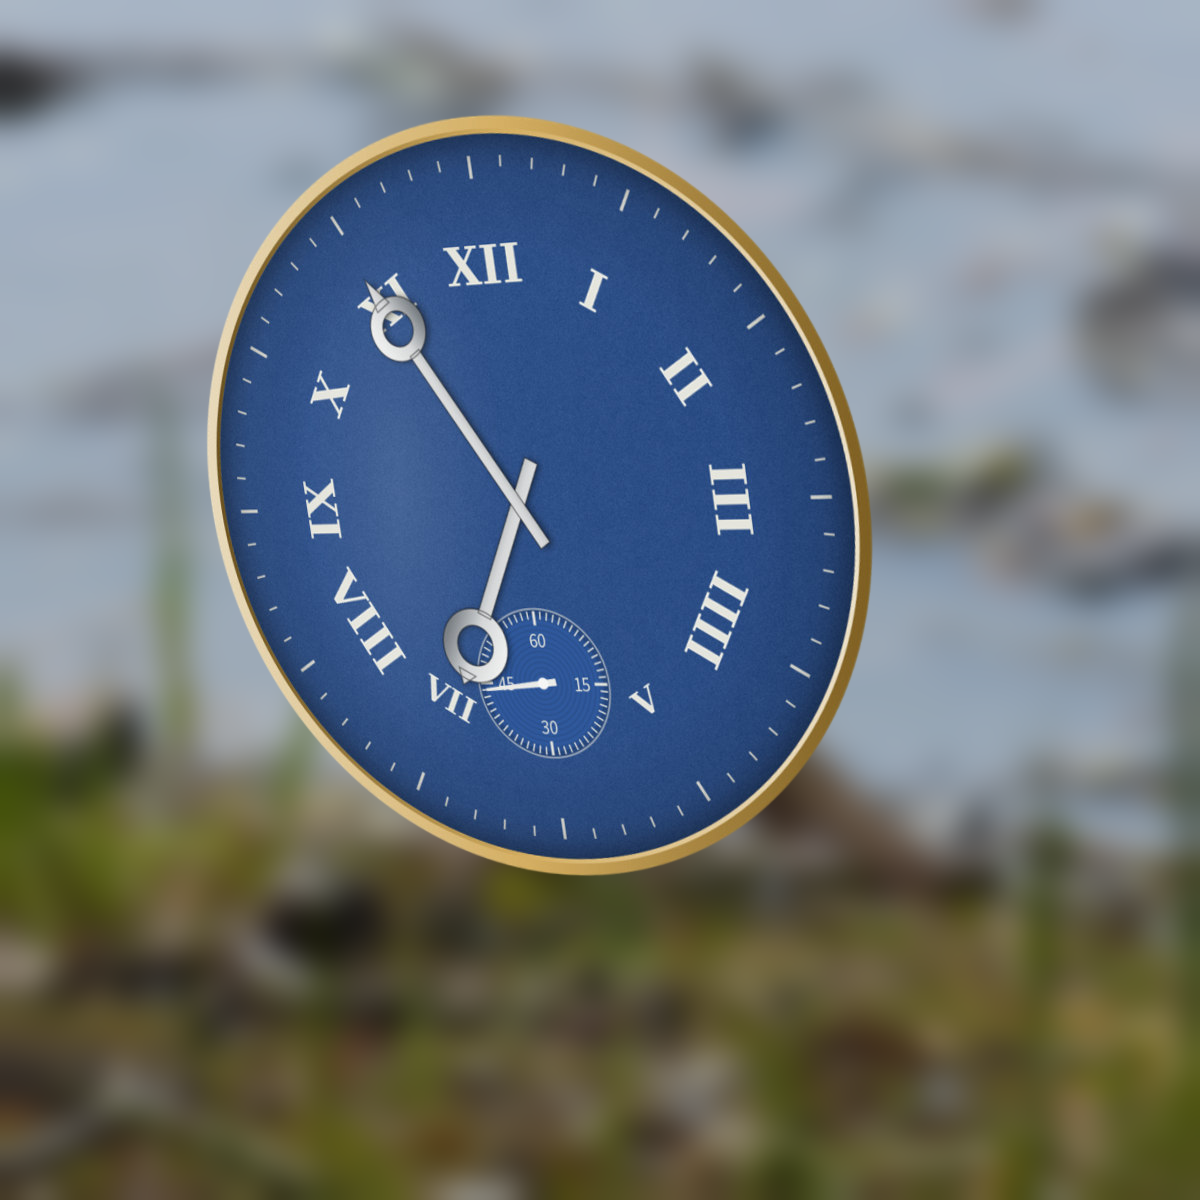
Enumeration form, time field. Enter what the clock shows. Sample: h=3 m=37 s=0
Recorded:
h=6 m=54 s=44
